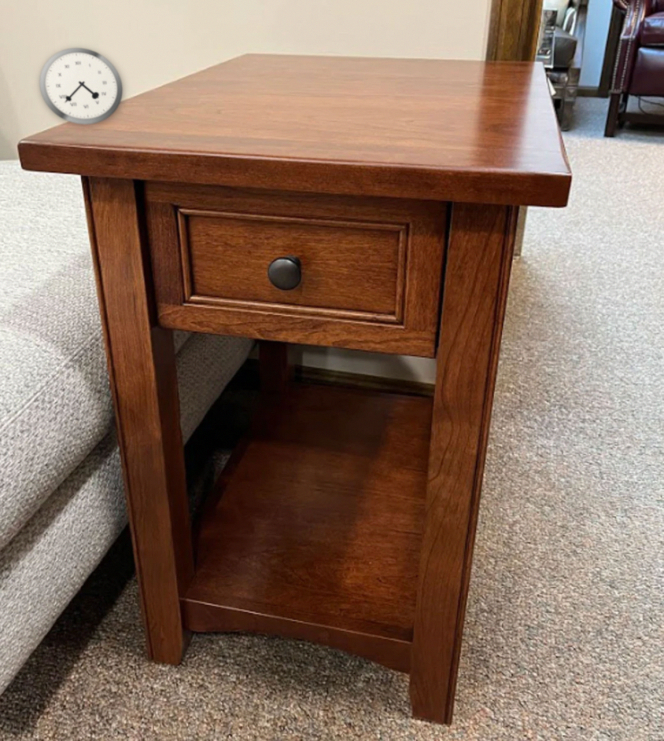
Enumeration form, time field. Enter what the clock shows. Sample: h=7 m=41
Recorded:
h=4 m=38
